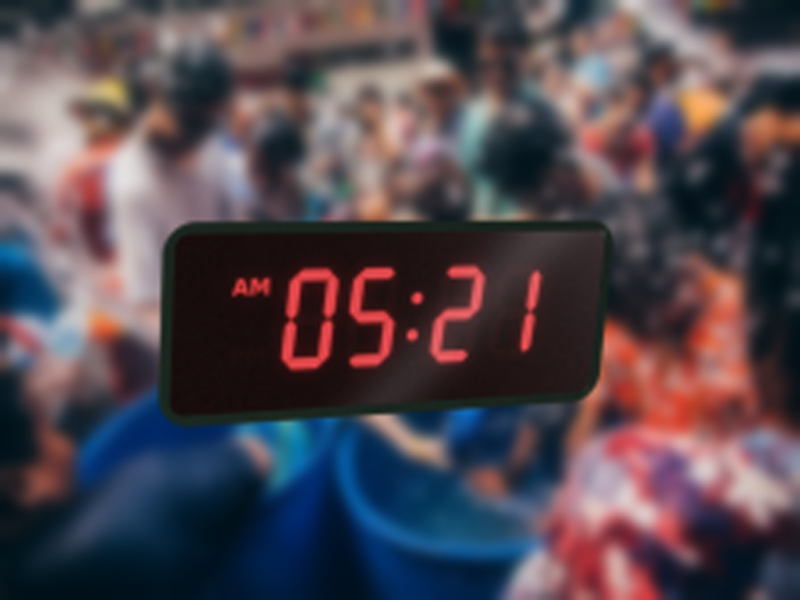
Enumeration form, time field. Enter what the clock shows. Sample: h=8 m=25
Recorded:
h=5 m=21
